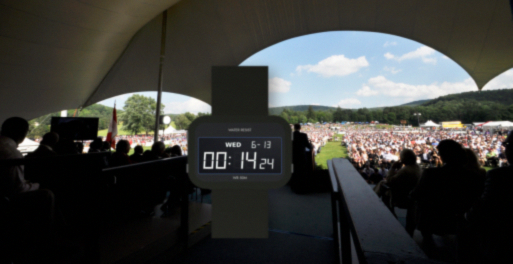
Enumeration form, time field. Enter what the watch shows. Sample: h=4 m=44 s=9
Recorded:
h=0 m=14 s=24
